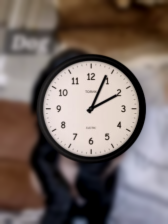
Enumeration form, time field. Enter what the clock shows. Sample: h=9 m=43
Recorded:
h=2 m=4
